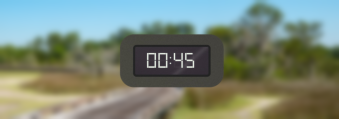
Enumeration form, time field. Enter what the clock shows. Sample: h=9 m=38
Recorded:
h=0 m=45
